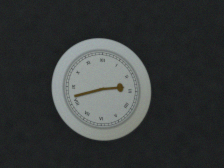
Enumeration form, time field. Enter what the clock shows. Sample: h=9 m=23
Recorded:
h=2 m=42
